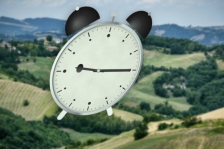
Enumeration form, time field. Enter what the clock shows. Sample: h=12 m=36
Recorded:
h=9 m=15
